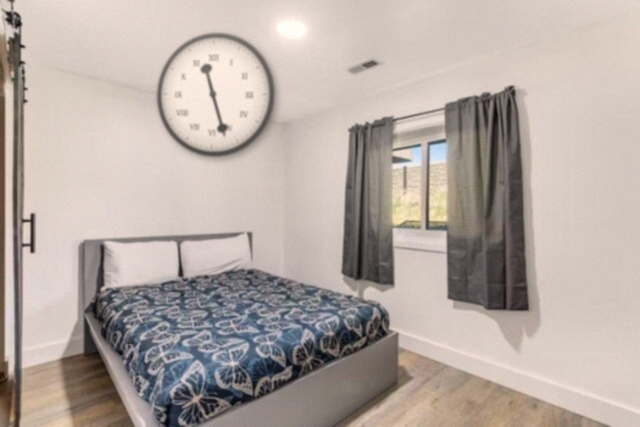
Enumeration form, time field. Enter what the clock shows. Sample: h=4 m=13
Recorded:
h=11 m=27
